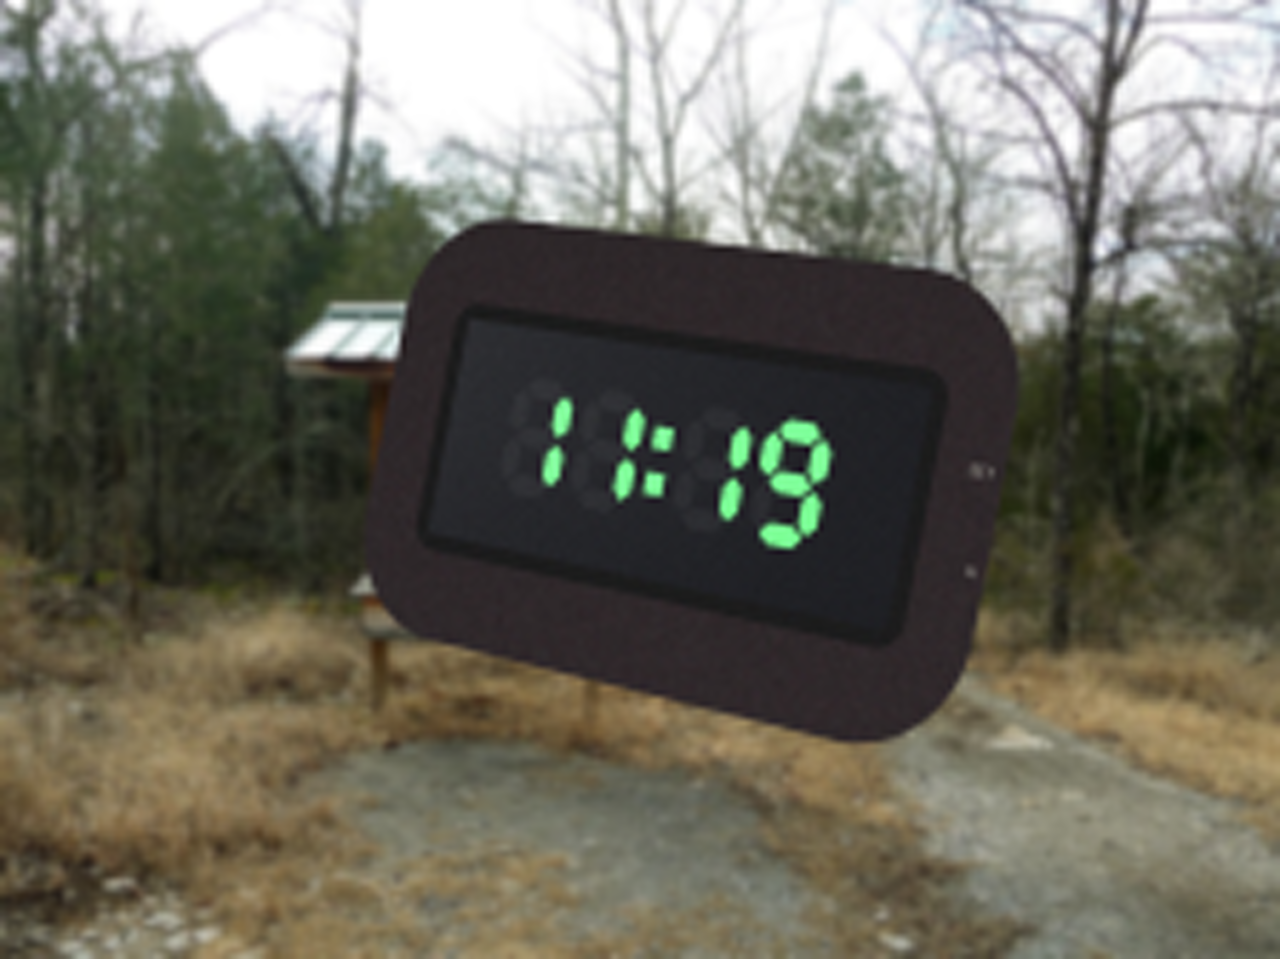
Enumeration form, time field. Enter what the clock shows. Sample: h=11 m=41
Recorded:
h=11 m=19
